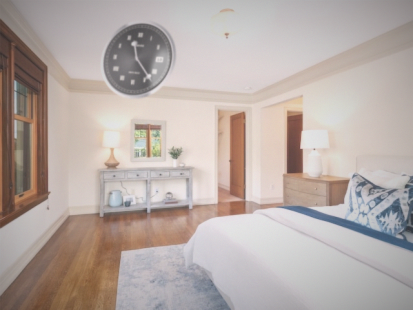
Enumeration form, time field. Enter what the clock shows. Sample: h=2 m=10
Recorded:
h=11 m=23
